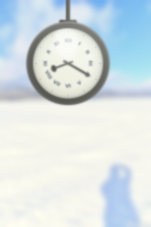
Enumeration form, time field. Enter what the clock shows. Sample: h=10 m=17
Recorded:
h=8 m=20
